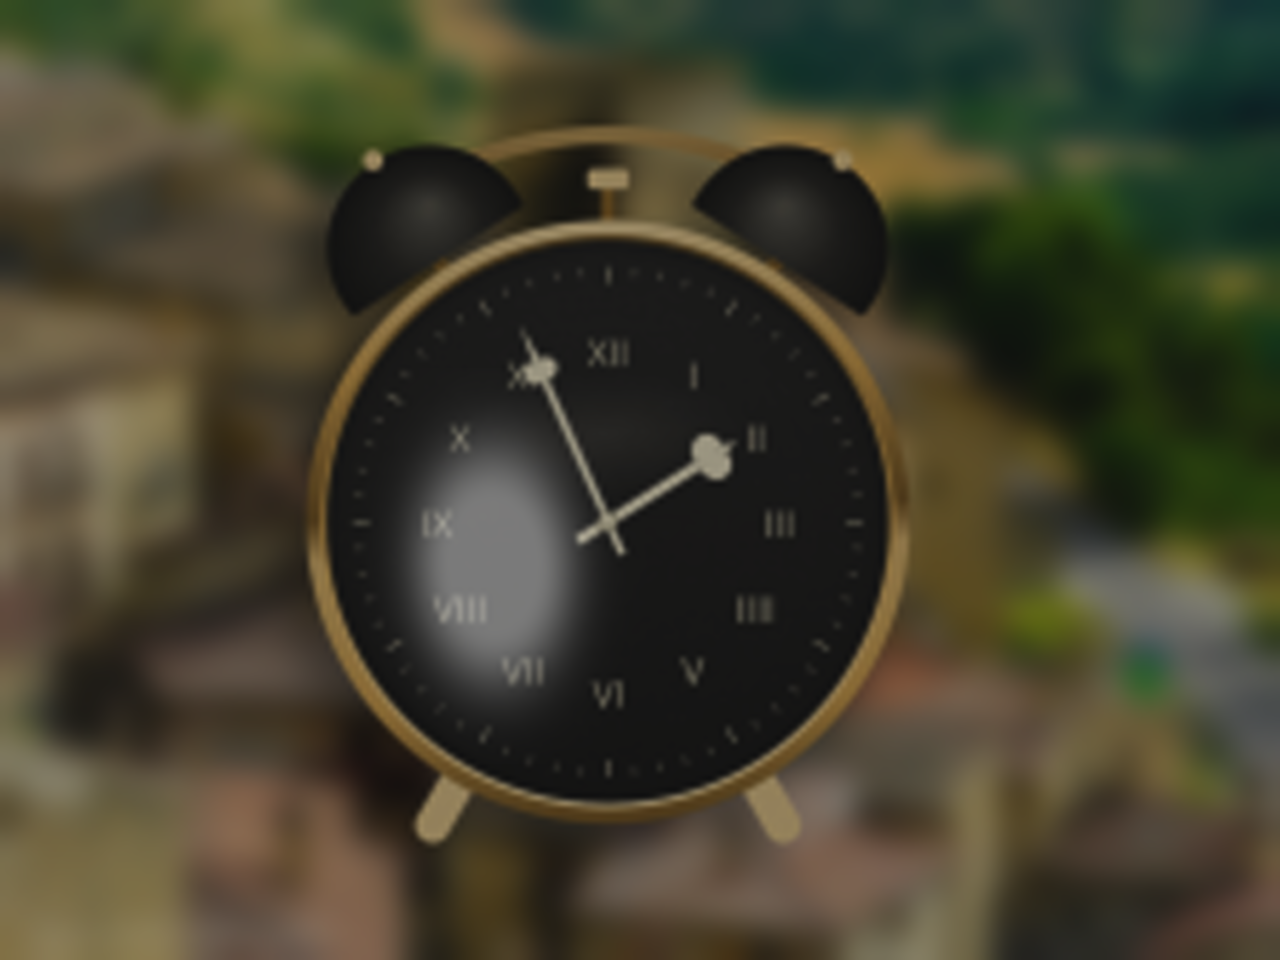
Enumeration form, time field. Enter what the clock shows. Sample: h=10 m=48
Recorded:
h=1 m=56
